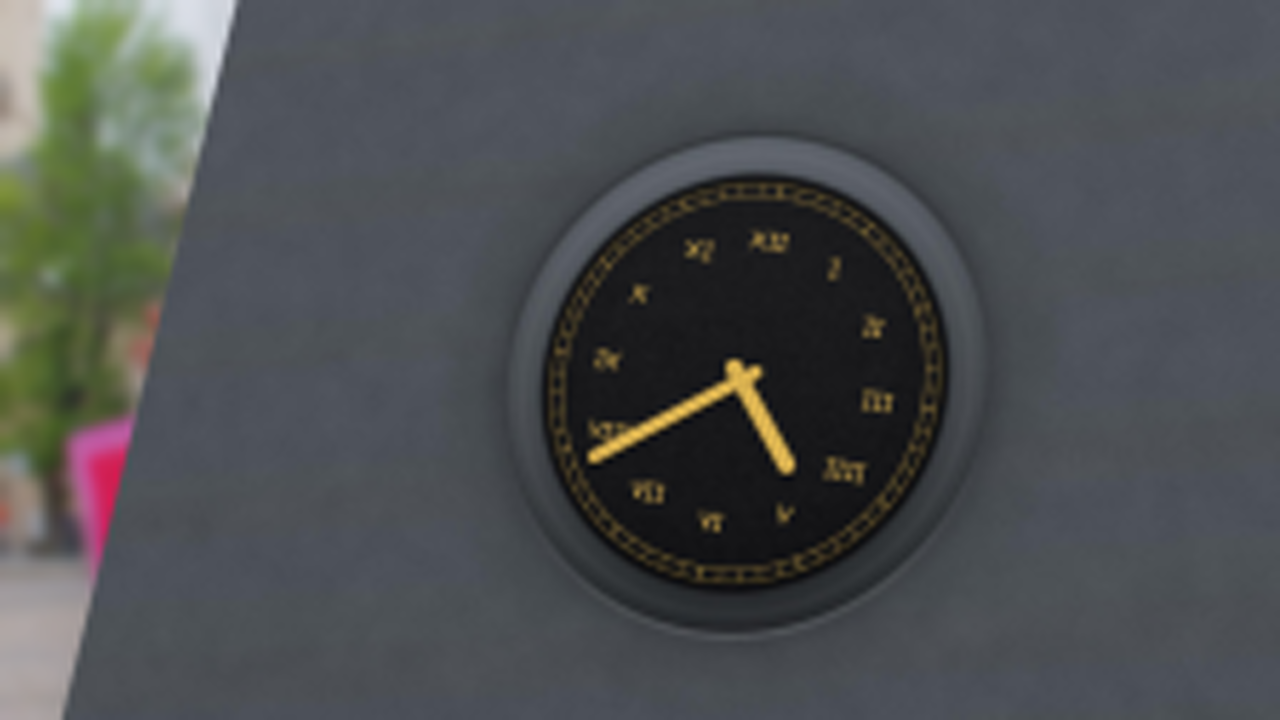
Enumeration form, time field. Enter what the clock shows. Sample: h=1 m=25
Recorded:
h=4 m=39
